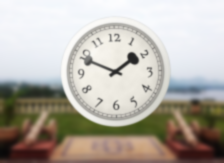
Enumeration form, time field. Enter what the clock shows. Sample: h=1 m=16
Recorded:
h=1 m=49
